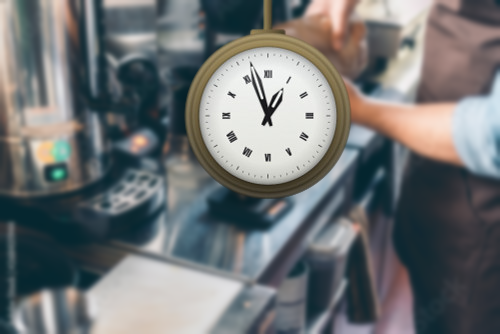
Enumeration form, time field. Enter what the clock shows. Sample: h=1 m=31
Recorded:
h=12 m=57
